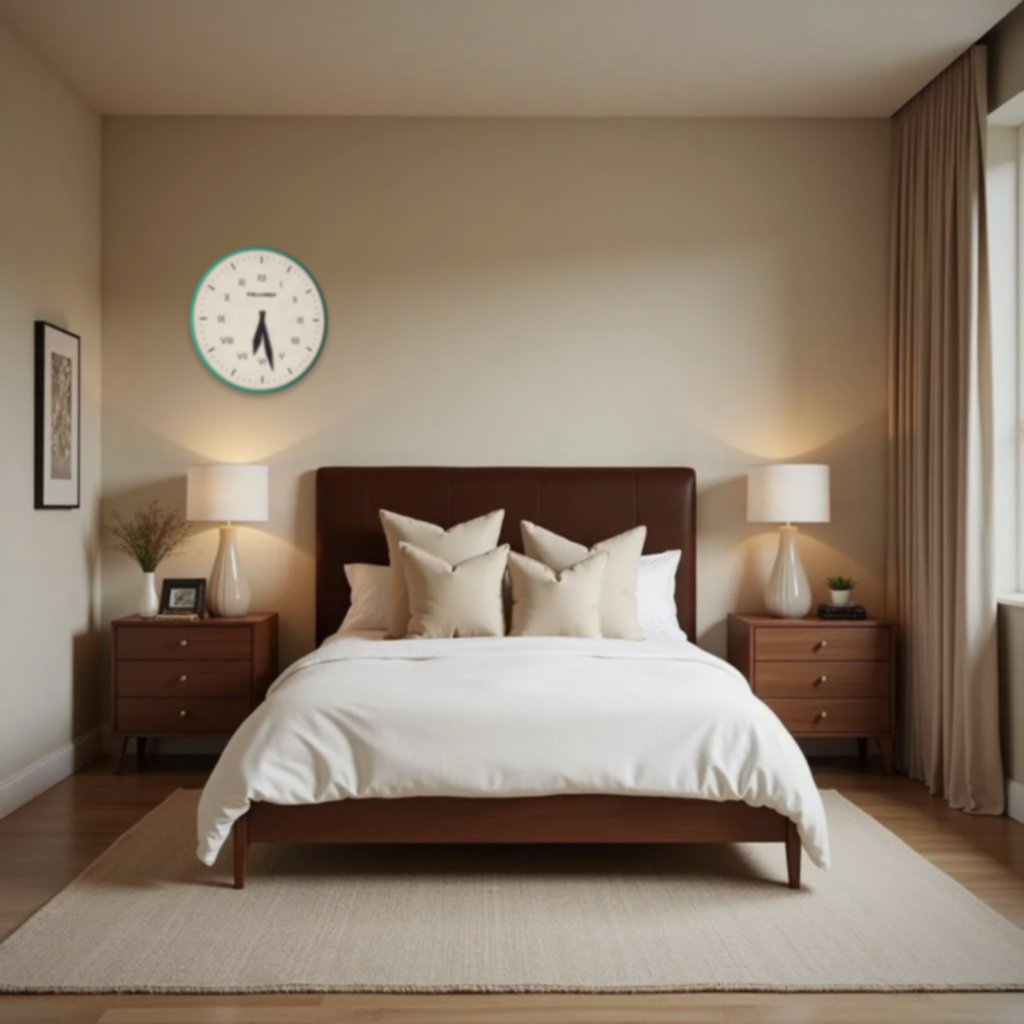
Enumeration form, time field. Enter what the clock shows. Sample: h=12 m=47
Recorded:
h=6 m=28
